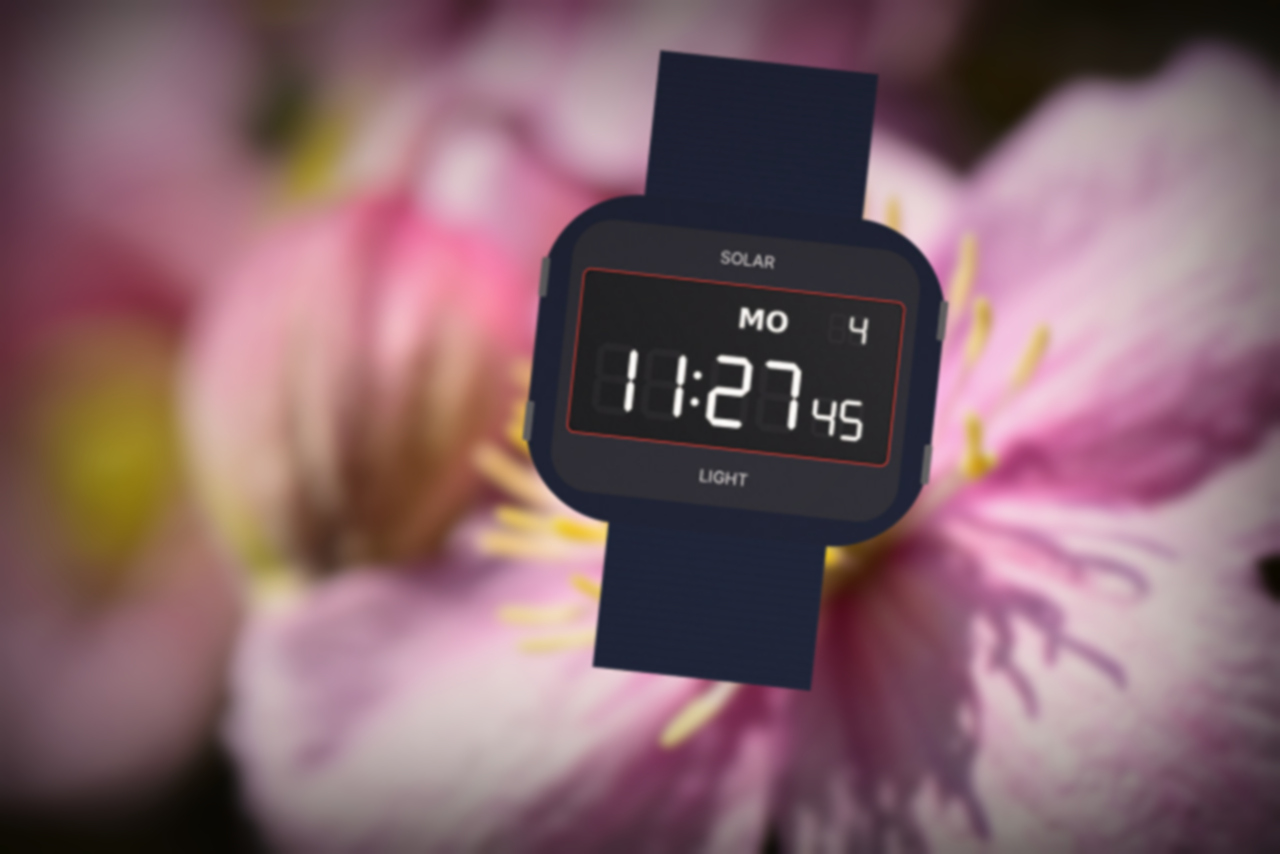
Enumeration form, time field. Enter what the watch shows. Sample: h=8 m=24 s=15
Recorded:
h=11 m=27 s=45
